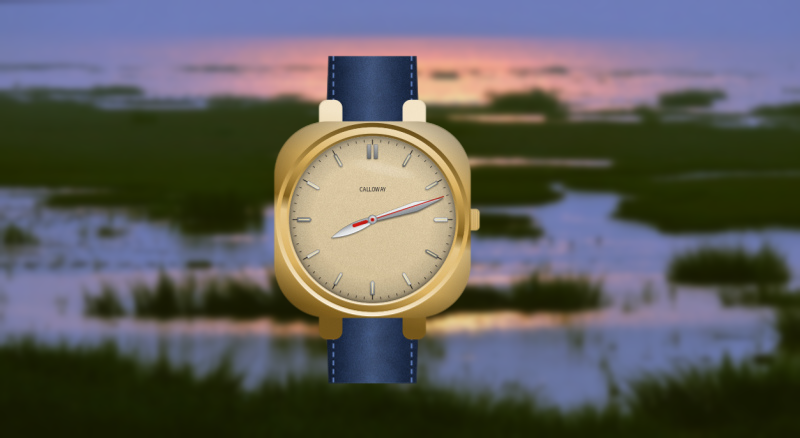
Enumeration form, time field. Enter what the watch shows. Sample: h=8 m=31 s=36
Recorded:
h=8 m=12 s=12
